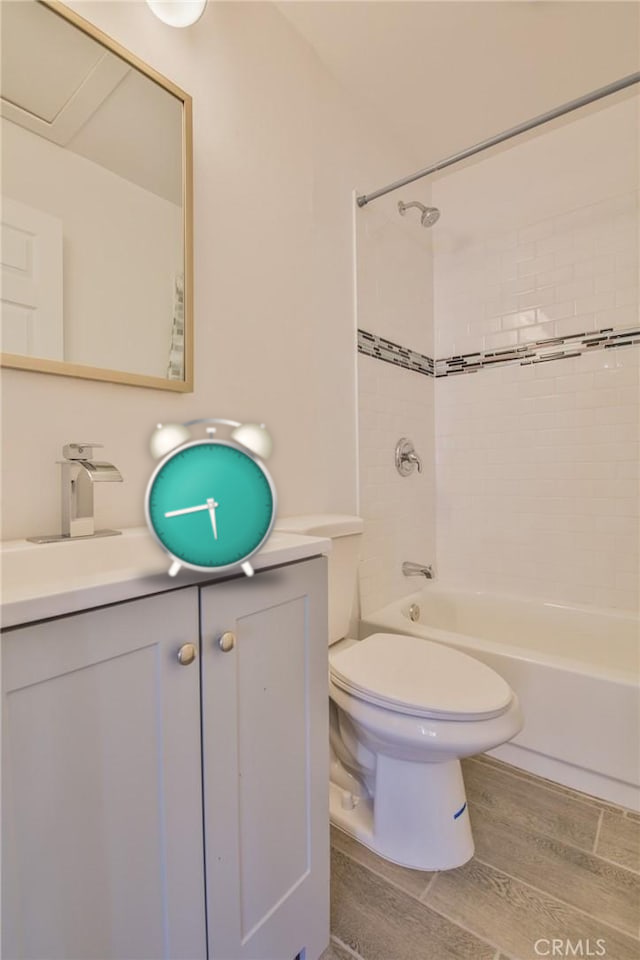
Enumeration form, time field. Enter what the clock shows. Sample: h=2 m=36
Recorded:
h=5 m=43
